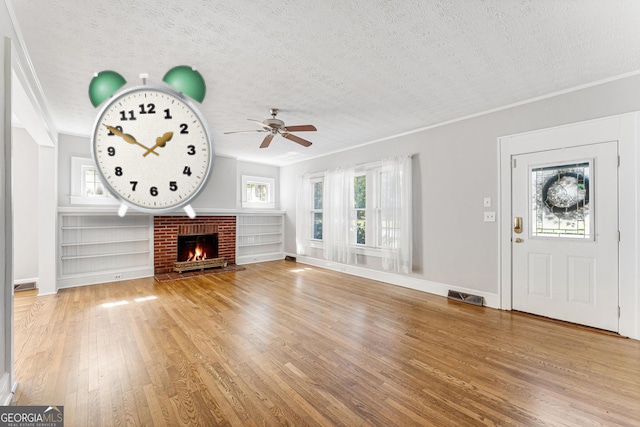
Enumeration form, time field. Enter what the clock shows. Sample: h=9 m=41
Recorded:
h=1 m=50
